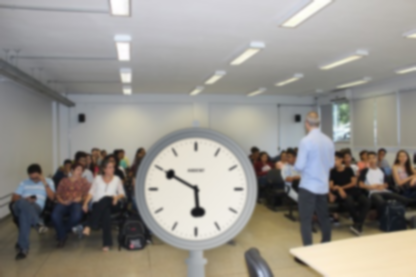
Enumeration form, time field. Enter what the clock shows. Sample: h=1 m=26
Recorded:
h=5 m=50
